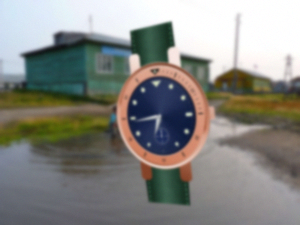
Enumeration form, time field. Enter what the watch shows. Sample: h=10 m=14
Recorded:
h=6 m=44
